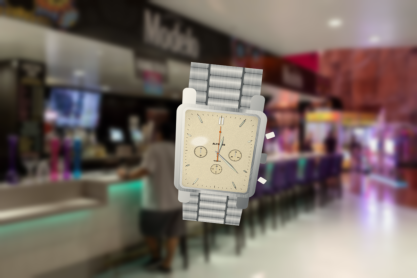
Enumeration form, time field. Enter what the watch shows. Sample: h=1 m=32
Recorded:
h=12 m=22
